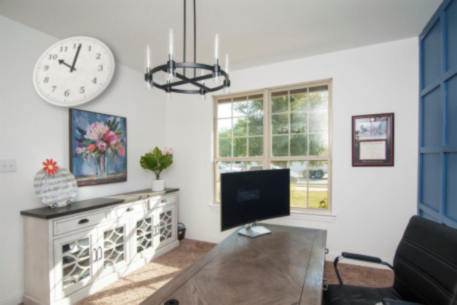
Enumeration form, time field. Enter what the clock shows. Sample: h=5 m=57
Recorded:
h=10 m=1
